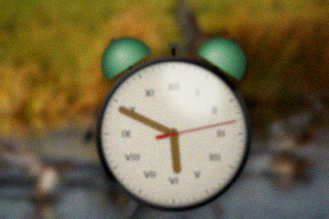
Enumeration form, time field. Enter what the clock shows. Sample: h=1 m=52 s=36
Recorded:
h=5 m=49 s=13
